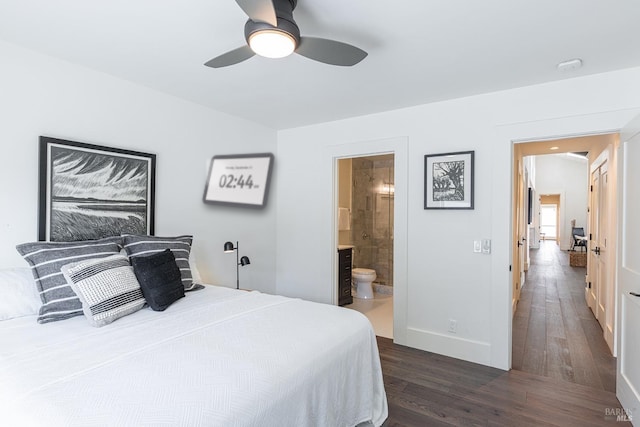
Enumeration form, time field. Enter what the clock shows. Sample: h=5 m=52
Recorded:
h=2 m=44
